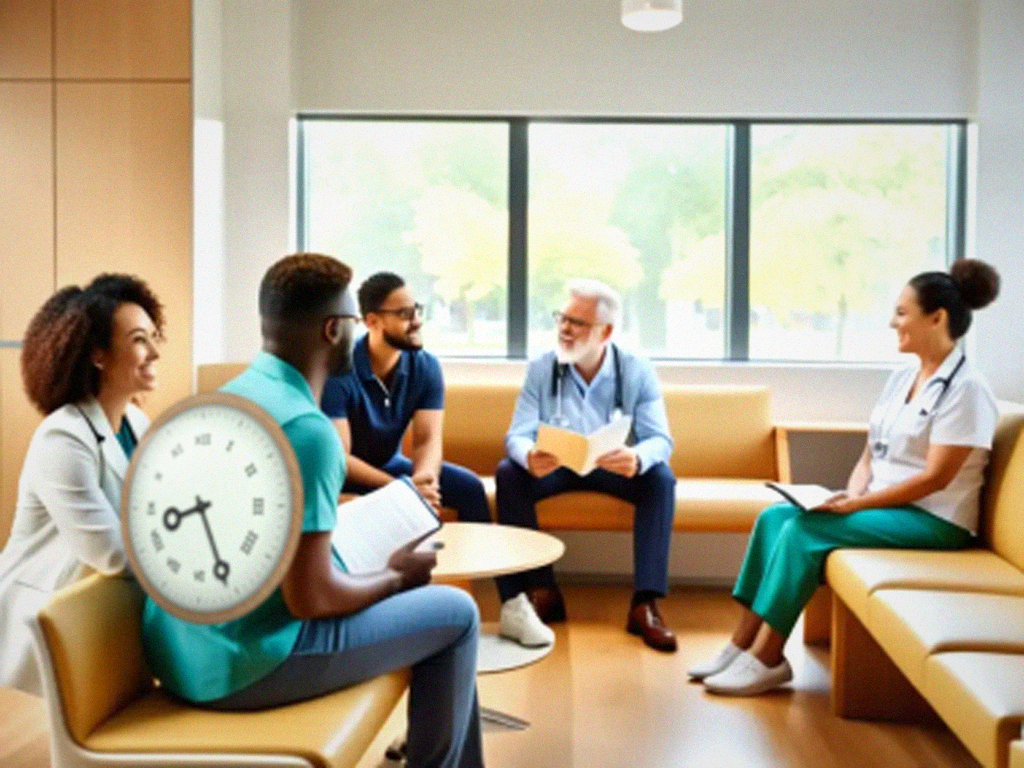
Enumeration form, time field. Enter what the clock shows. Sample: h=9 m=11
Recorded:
h=8 m=26
